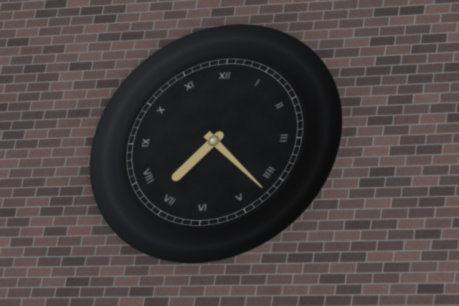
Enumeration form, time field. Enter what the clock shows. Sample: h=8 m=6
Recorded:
h=7 m=22
